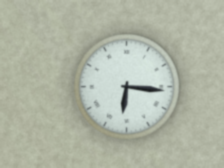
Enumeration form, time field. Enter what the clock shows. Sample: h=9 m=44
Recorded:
h=6 m=16
